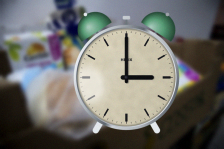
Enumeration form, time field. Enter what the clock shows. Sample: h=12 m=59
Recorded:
h=3 m=0
